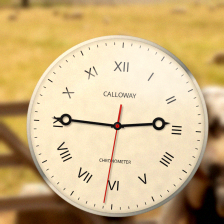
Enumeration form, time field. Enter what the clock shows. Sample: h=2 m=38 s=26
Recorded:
h=2 m=45 s=31
